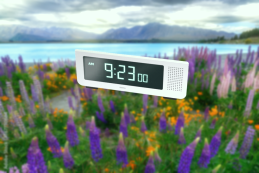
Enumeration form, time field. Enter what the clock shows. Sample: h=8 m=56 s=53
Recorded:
h=9 m=23 s=0
